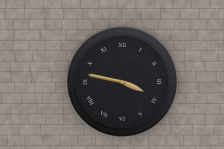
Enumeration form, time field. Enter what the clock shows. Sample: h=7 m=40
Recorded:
h=3 m=47
